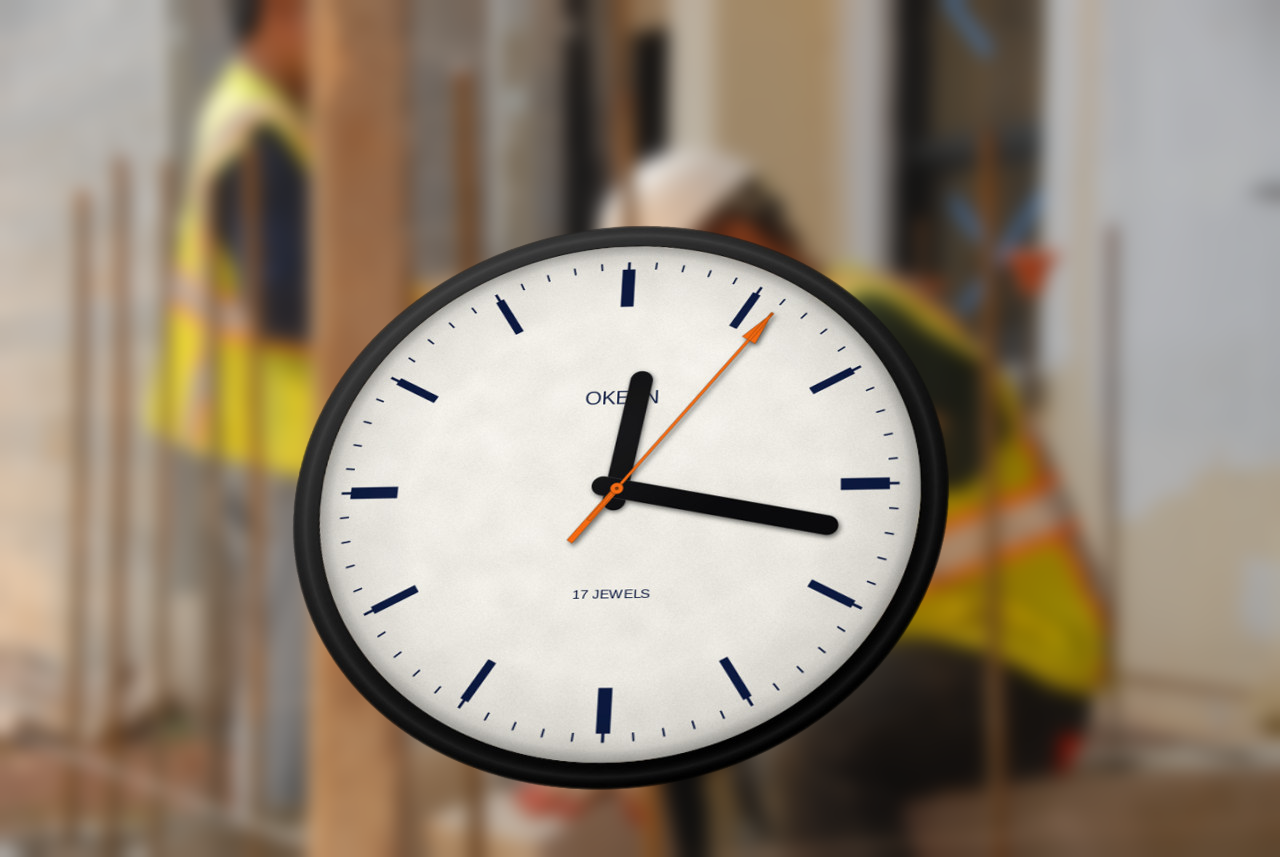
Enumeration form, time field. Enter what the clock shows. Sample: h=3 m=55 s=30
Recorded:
h=12 m=17 s=6
